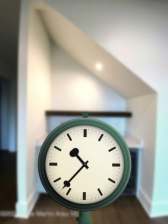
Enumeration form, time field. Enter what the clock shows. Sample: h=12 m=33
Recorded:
h=10 m=37
